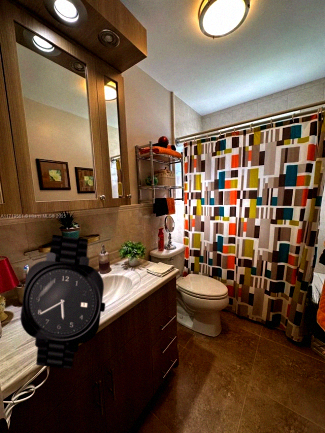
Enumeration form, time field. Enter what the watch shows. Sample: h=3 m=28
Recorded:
h=5 m=39
